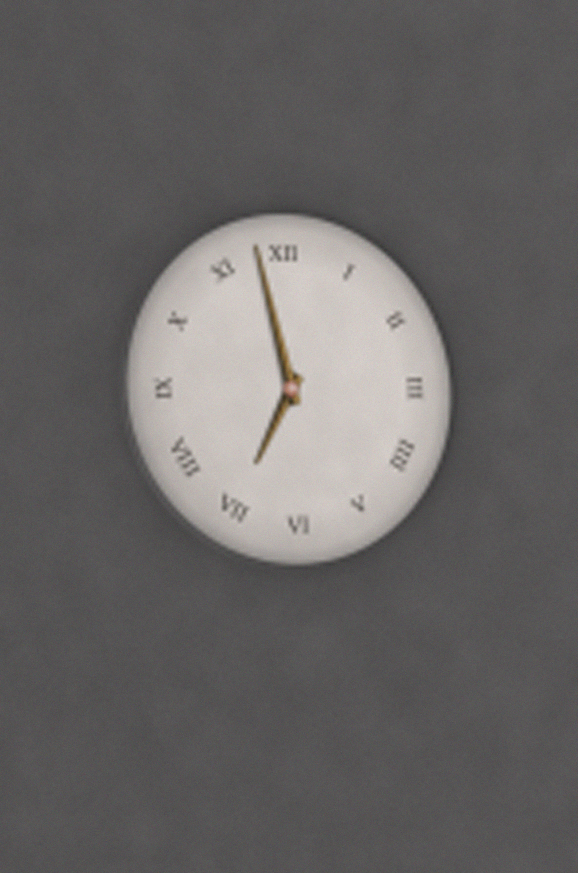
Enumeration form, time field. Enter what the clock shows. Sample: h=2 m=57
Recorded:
h=6 m=58
